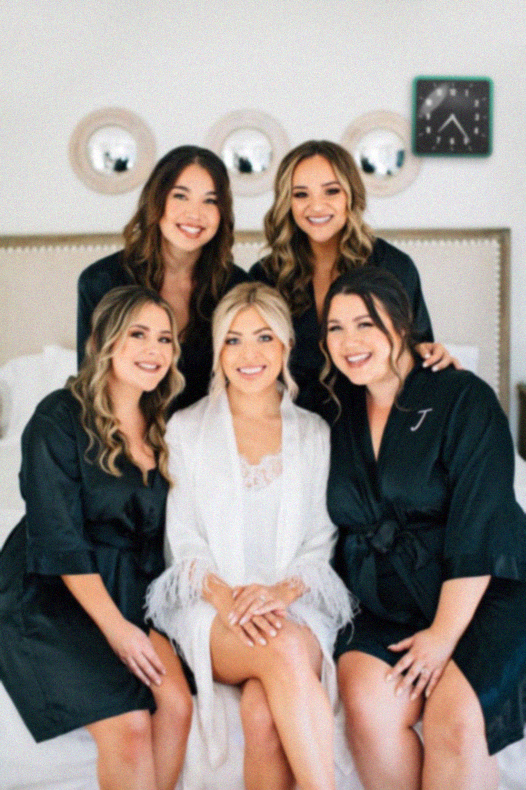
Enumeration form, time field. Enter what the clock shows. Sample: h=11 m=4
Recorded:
h=7 m=24
